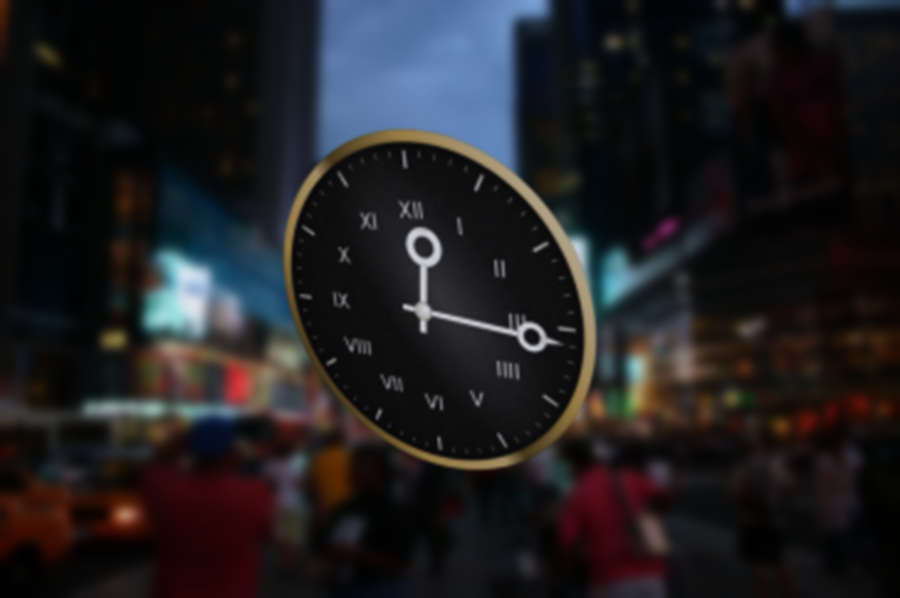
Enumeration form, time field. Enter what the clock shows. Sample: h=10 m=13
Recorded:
h=12 m=16
